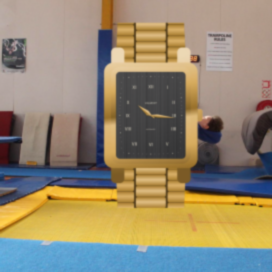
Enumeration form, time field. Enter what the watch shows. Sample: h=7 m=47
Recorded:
h=10 m=16
